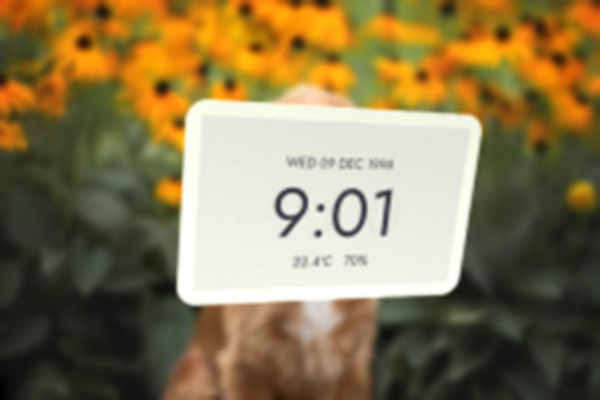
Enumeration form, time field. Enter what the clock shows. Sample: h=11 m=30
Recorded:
h=9 m=1
